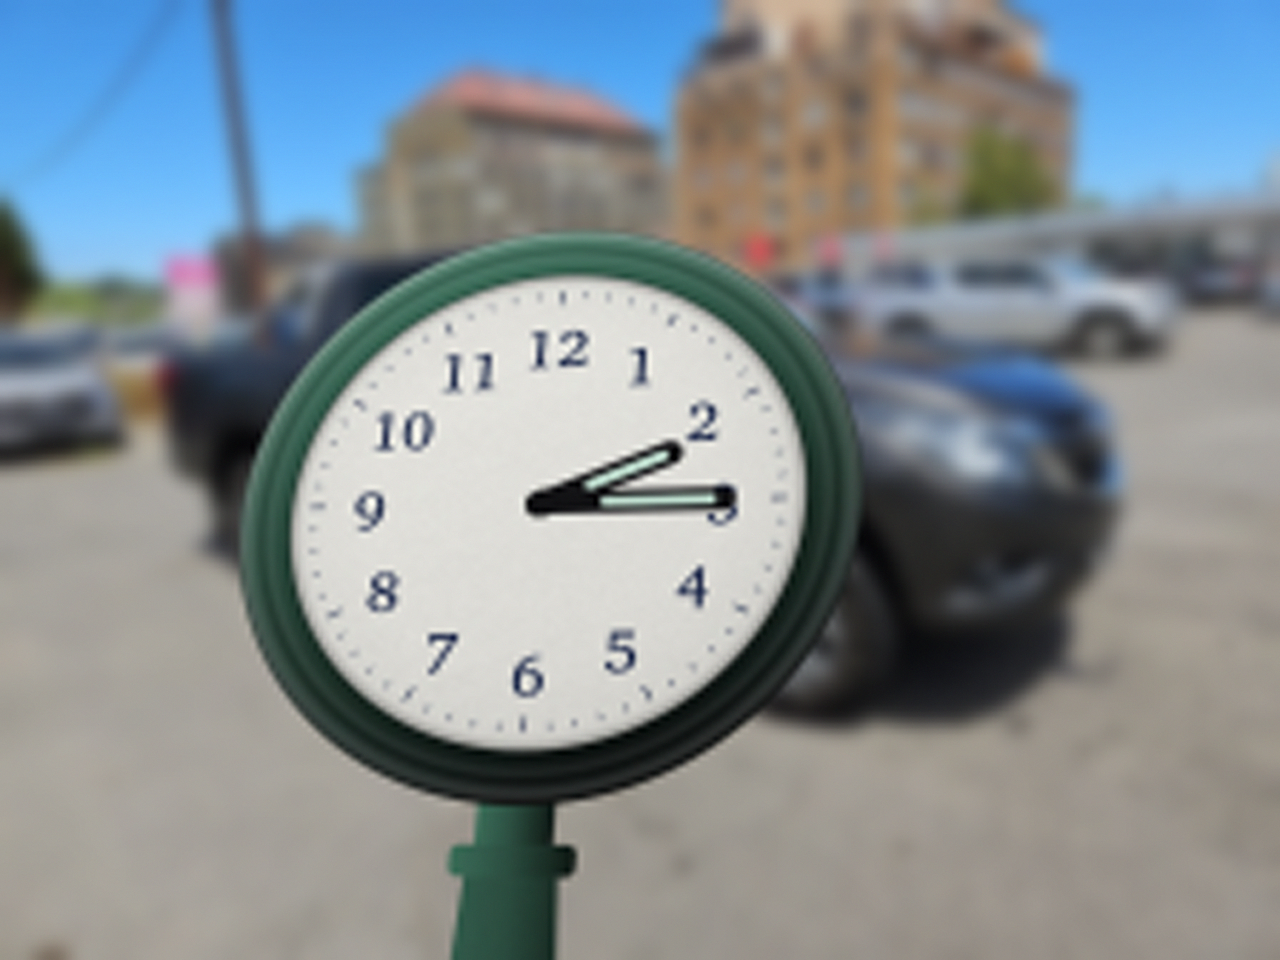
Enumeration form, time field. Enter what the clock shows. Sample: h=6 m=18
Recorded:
h=2 m=15
